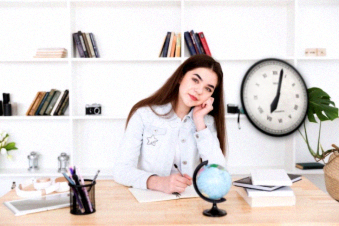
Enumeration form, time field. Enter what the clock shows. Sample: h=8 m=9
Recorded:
h=7 m=3
